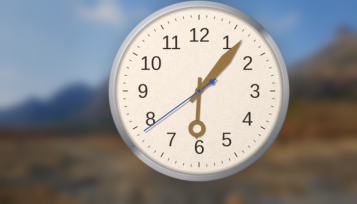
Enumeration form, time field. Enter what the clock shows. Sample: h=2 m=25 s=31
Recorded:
h=6 m=6 s=39
